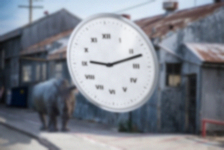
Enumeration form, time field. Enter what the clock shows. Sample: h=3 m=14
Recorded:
h=9 m=12
